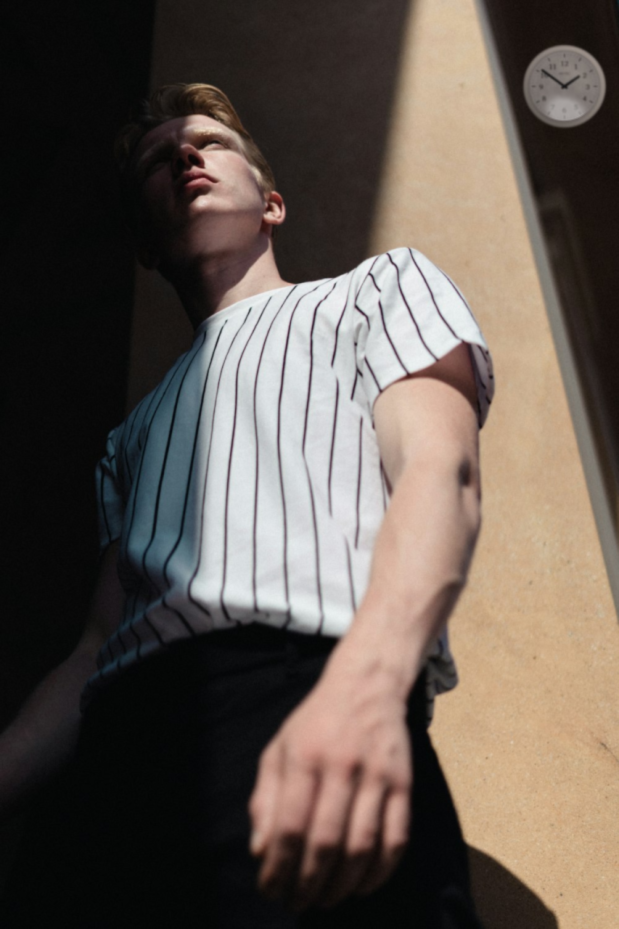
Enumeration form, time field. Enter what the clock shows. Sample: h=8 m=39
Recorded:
h=1 m=51
